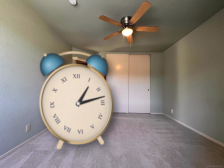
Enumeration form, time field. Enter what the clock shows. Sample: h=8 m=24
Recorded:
h=1 m=13
